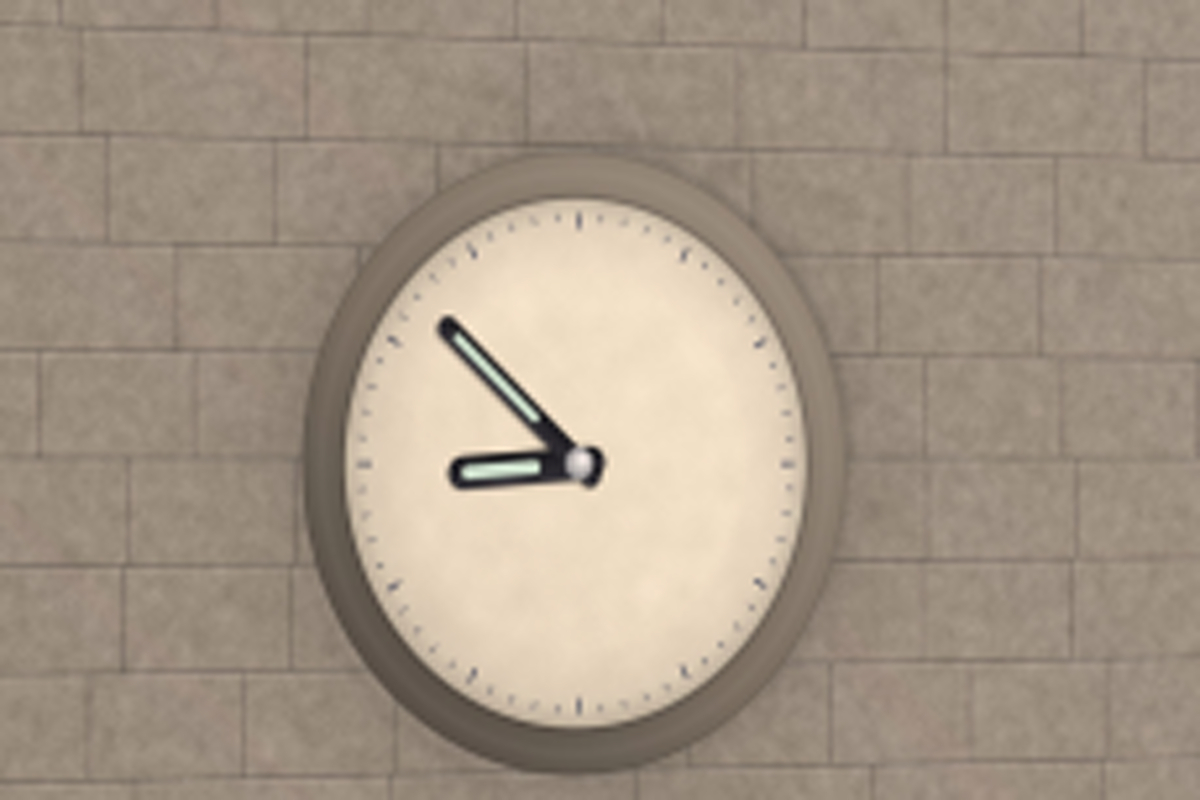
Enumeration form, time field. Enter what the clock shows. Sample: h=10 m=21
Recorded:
h=8 m=52
